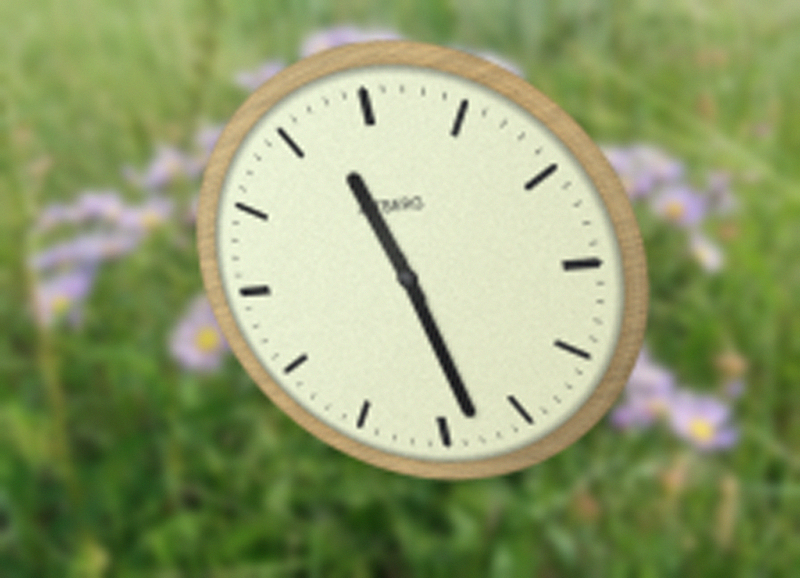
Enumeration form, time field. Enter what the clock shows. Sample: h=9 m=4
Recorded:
h=11 m=28
